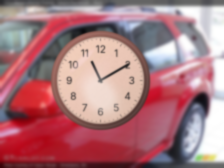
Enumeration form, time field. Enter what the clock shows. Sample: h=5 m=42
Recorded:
h=11 m=10
